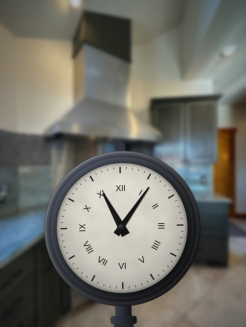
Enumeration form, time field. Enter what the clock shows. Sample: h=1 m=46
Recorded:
h=11 m=6
